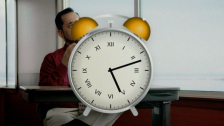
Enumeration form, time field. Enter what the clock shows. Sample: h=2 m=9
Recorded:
h=5 m=12
